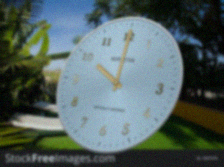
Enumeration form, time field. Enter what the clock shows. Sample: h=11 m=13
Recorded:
h=10 m=0
